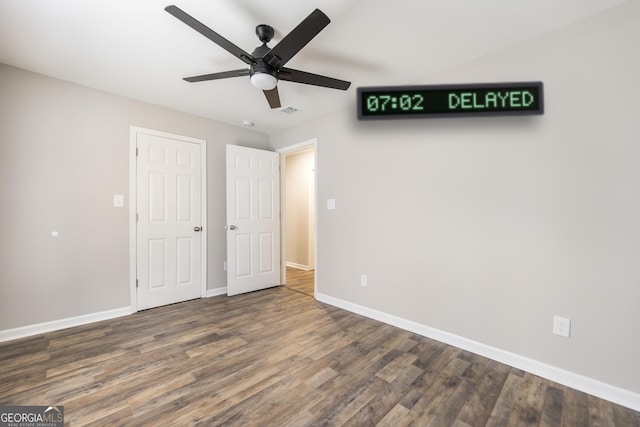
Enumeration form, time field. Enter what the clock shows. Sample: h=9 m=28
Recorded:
h=7 m=2
